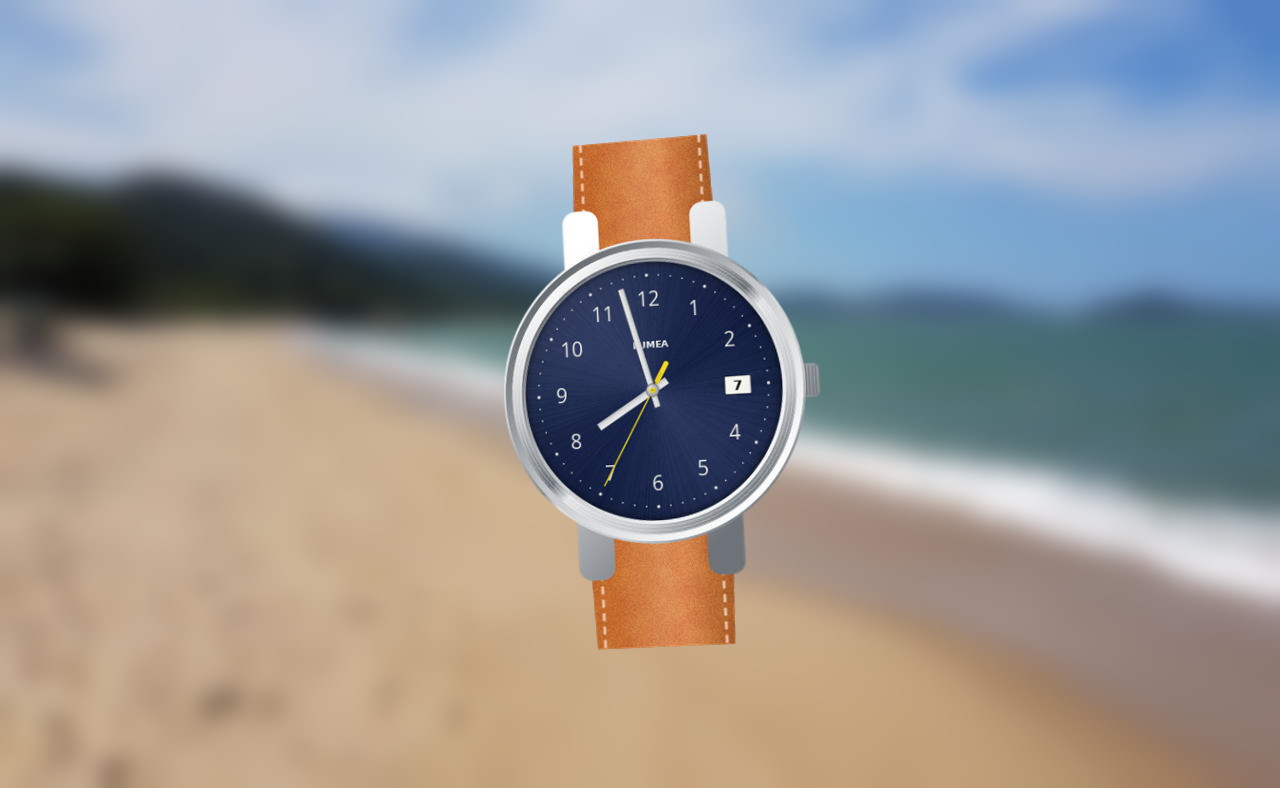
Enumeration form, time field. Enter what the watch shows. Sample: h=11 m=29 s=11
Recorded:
h=7 m=57 s=35
